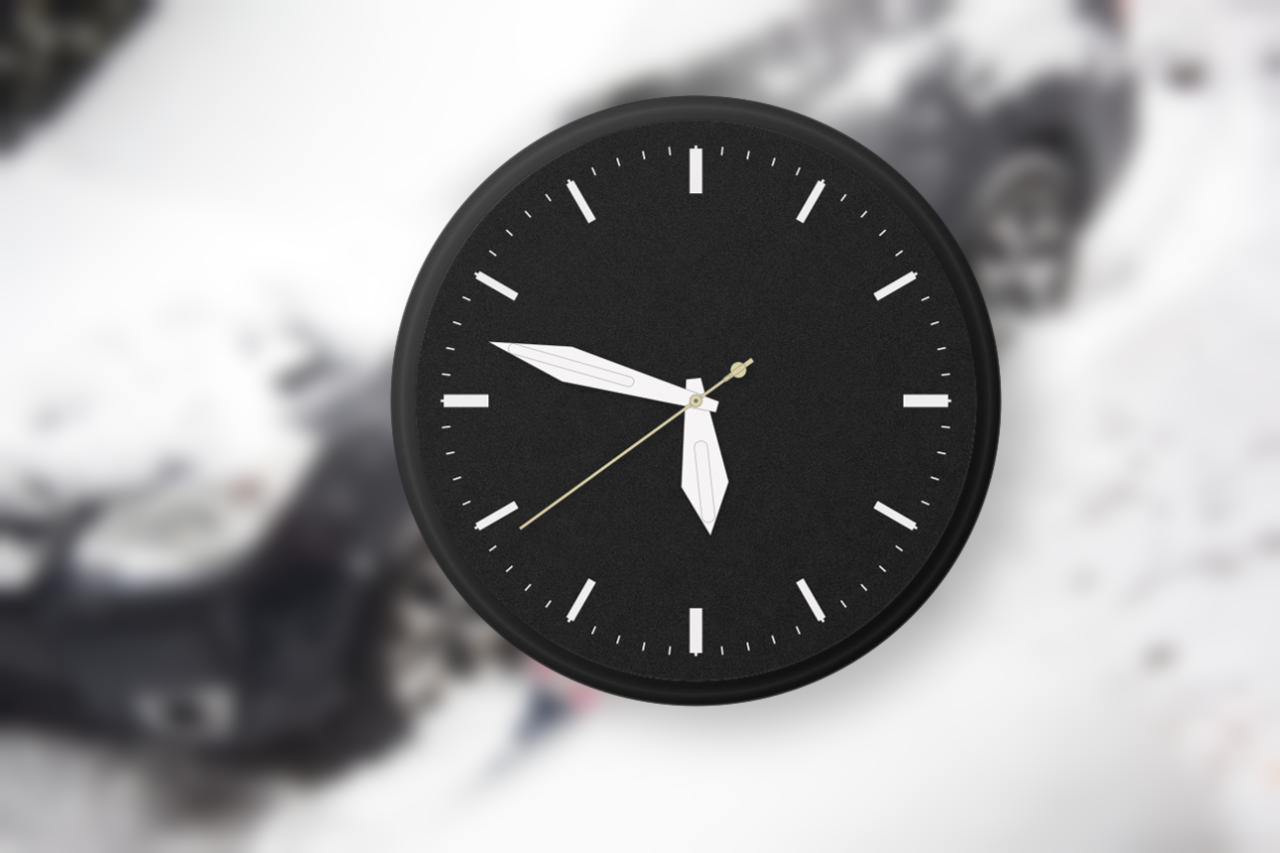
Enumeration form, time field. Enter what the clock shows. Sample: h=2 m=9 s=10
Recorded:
h=5 m=47 s=39
